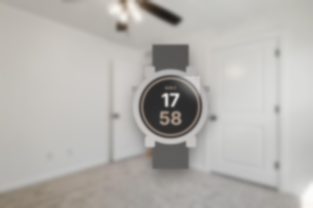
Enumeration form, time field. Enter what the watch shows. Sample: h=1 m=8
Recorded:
h=17 m=58
